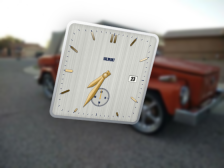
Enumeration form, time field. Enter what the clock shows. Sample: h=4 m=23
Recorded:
h=7 m=34
